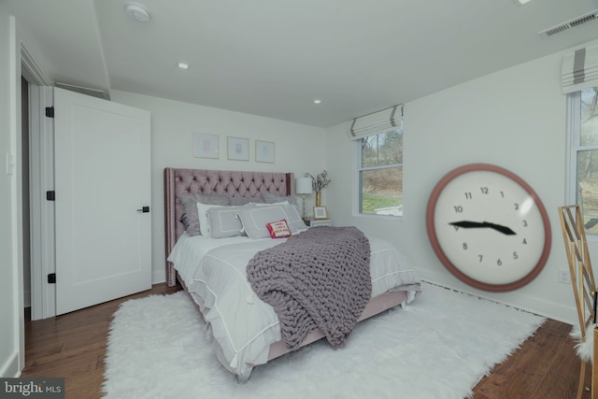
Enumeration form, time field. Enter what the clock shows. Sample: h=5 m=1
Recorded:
h=3 m=46
